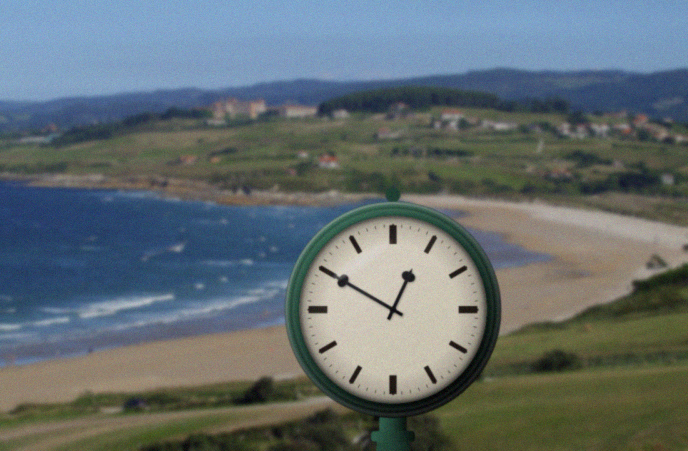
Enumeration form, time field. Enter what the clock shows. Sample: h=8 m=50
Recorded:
h=12 m=50
